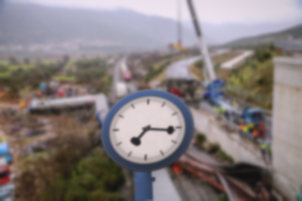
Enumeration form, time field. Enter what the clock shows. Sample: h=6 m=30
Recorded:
h=7 m=16
